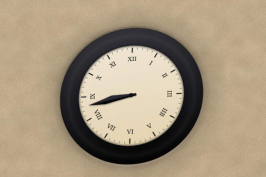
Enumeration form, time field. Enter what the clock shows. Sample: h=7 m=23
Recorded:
h=8 m=43
